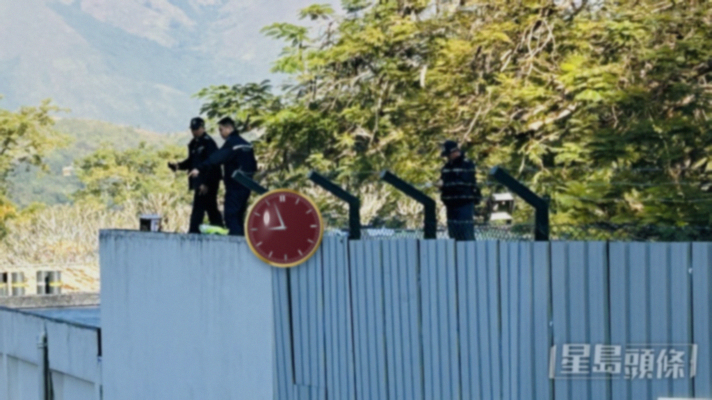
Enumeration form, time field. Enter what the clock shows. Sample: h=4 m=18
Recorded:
h=8 m=57
